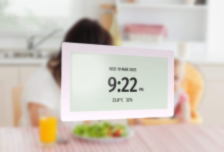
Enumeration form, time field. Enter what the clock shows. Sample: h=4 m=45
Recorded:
h=9 m=22
